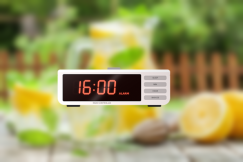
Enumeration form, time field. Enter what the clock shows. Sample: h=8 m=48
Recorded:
h=16 m=0
